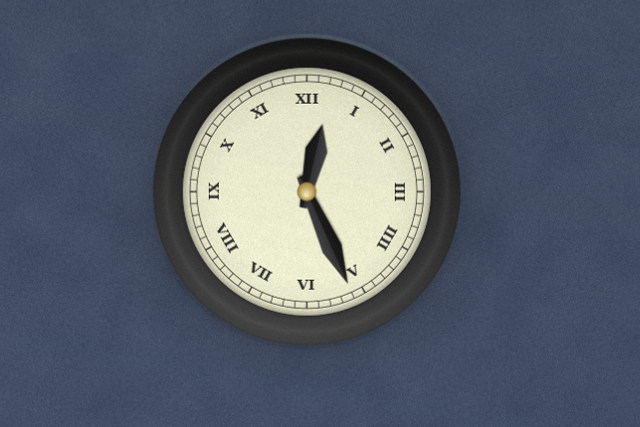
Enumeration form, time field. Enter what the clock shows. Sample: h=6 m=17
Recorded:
h=12 m=26
